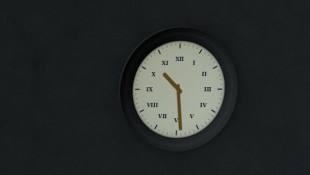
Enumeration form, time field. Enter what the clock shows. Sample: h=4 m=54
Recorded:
h=10 m=29
